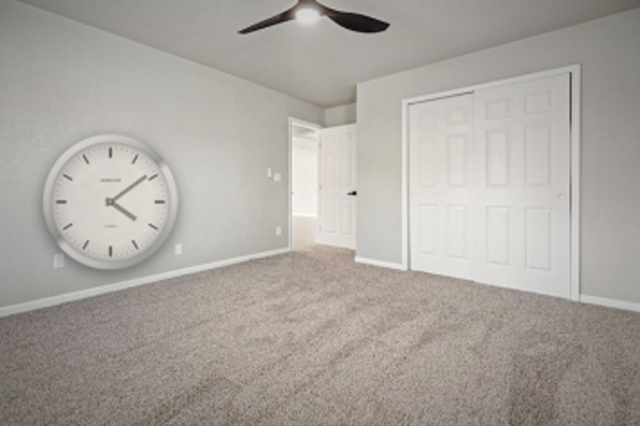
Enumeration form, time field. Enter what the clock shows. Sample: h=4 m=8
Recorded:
h=4 m=9
